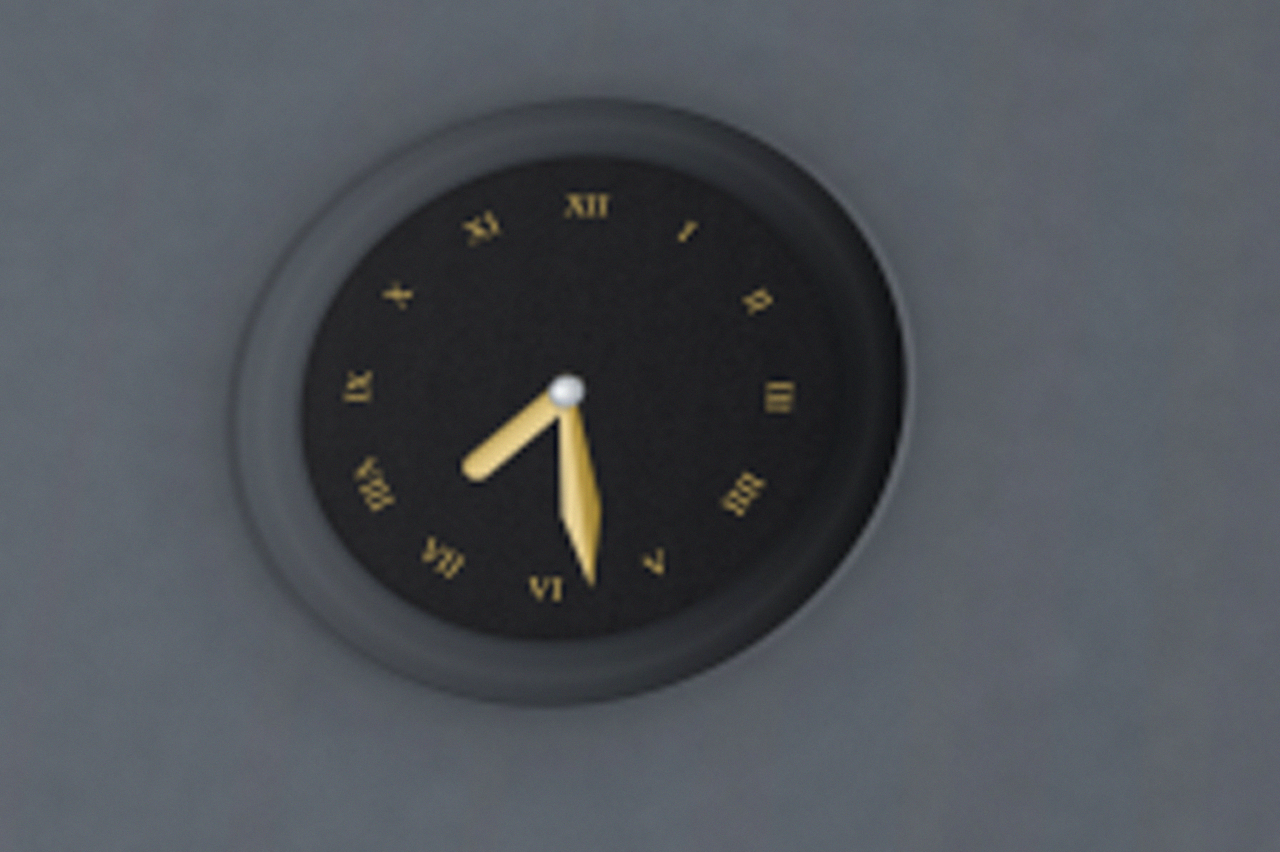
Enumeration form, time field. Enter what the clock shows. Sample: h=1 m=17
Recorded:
h=7 m=28
